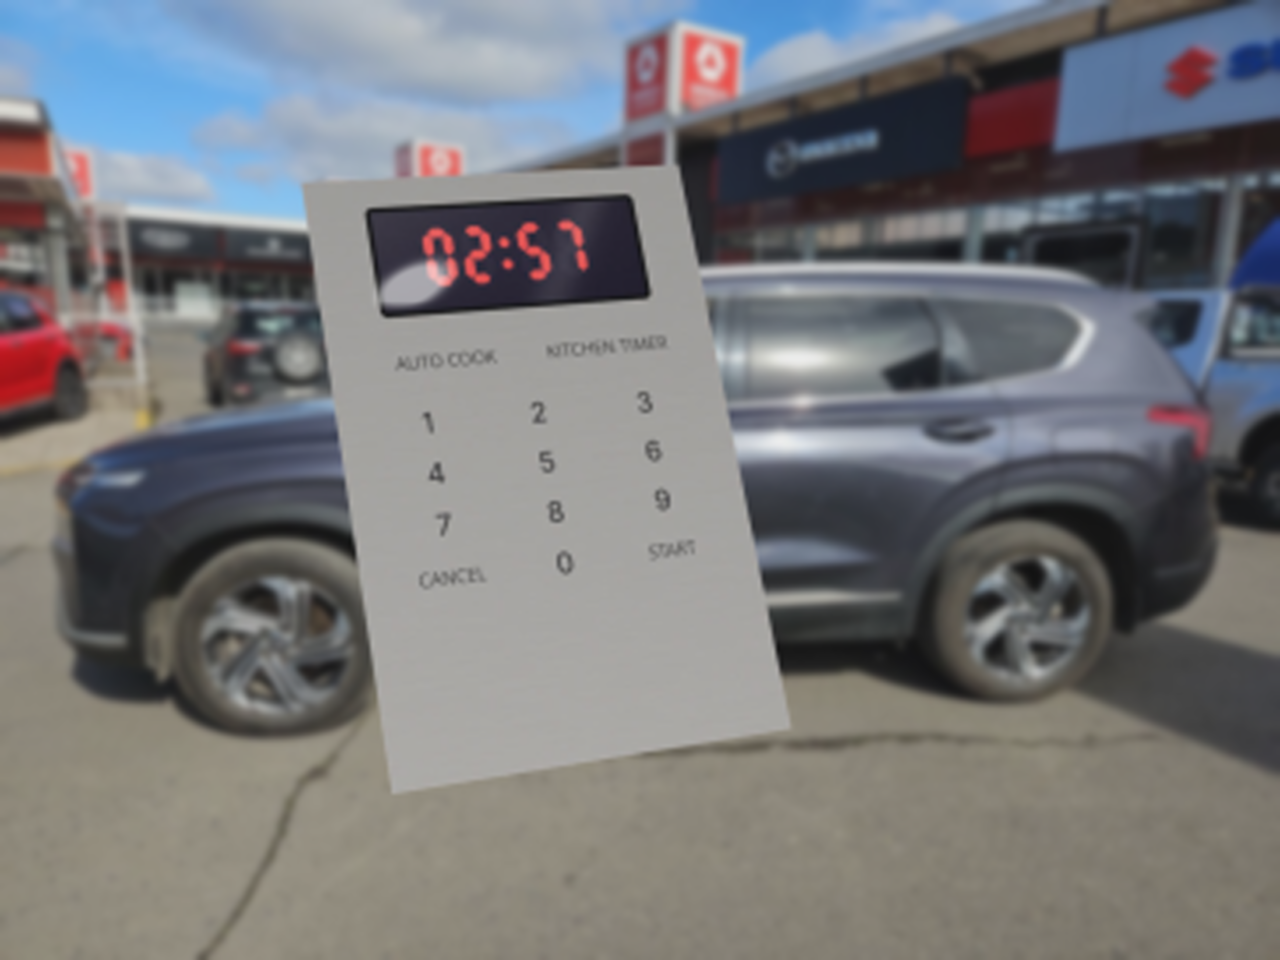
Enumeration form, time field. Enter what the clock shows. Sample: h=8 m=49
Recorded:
h=2 m=57
